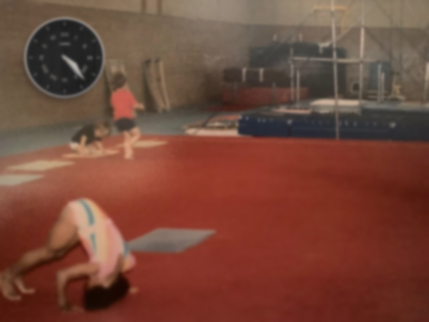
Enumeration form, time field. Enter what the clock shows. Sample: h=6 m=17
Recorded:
h=4 m=23
